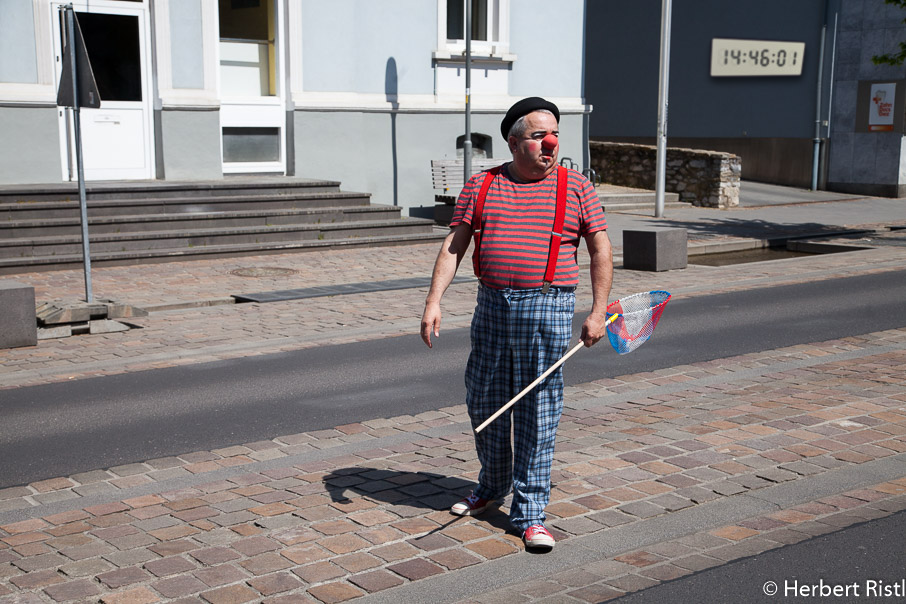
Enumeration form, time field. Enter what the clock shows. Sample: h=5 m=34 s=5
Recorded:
h=14 m=46 s=1
